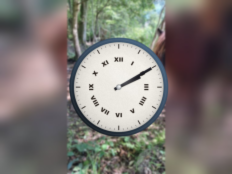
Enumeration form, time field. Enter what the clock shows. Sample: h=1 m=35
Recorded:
h=2 m=10
